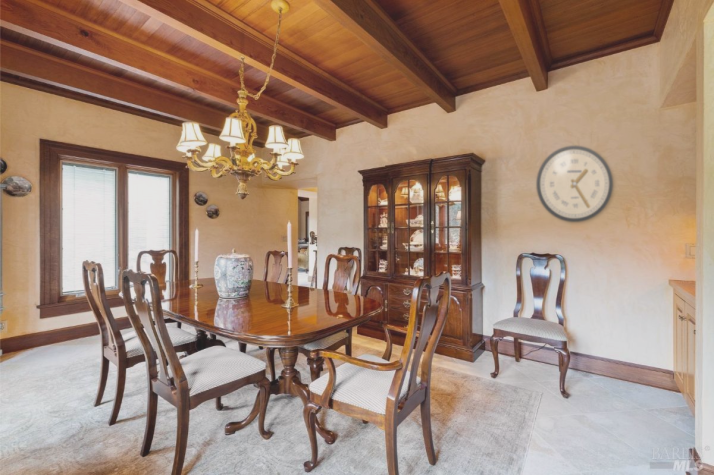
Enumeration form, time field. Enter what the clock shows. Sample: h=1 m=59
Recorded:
h=1 m=25
